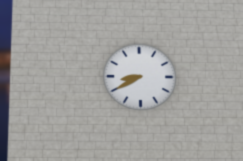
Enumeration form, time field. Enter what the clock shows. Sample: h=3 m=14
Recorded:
h=8 m=40
